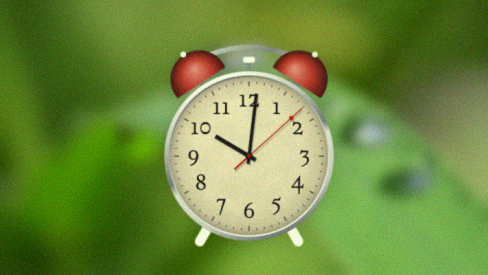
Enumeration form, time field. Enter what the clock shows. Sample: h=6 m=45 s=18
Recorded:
h=10 m=1 s=8
